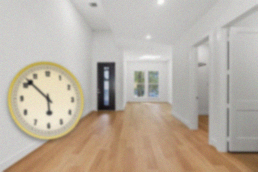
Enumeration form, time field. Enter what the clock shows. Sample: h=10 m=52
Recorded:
h=5 m=52
